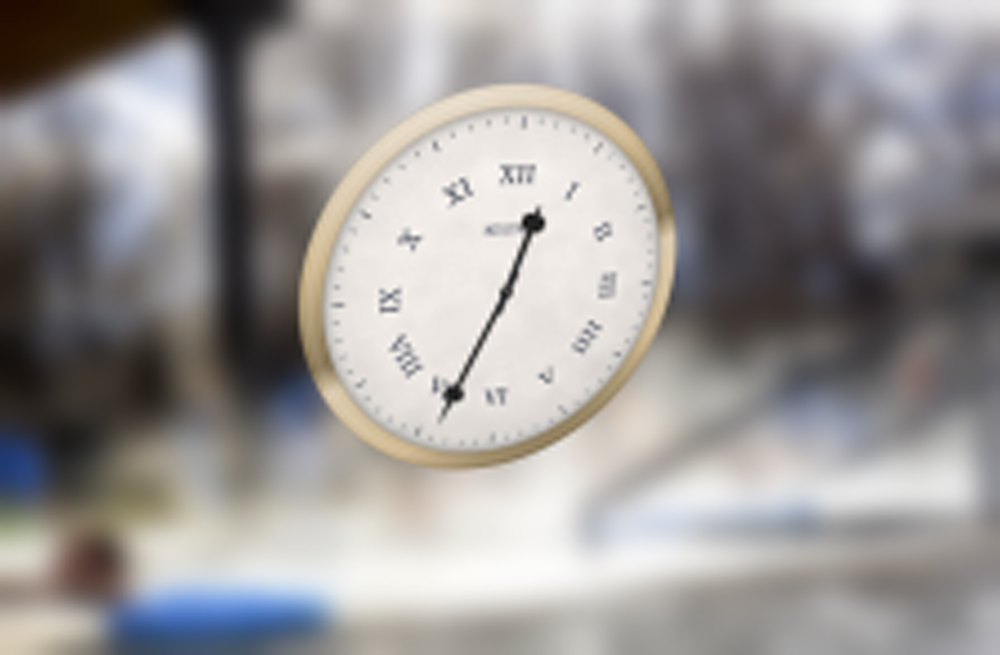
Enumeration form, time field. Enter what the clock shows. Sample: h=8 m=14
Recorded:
h=12 m=34
